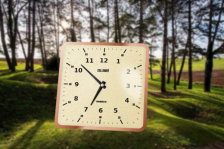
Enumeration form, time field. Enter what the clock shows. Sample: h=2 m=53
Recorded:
h=6 m=52
